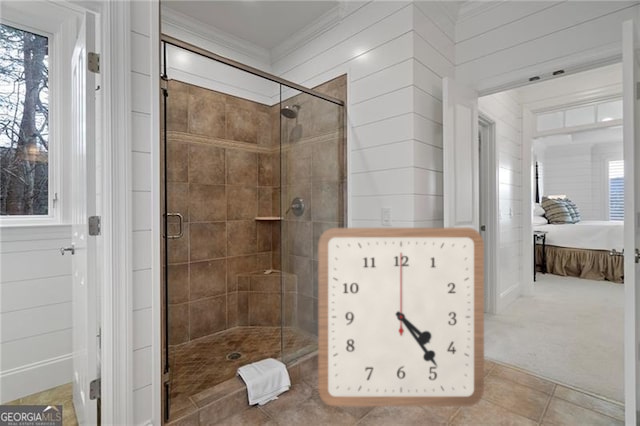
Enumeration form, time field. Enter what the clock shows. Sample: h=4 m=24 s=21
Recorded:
h=4 m=24 s=0
